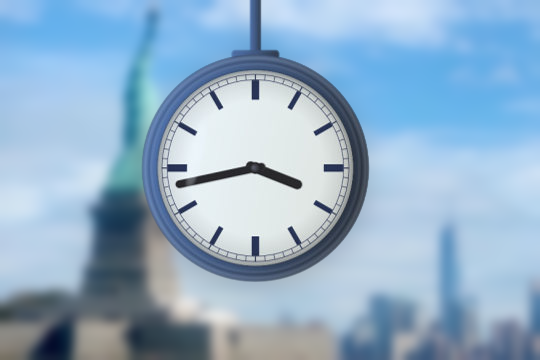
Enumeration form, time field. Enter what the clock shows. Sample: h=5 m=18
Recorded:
h=3 m=43
